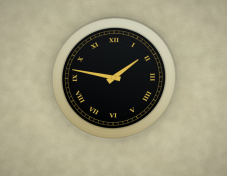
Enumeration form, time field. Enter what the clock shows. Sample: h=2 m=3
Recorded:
h=1 m=47
